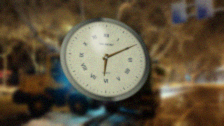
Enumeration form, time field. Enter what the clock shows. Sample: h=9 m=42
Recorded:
h=6 m=10
